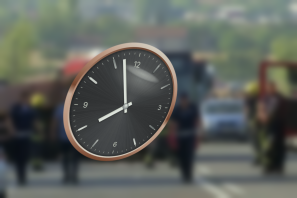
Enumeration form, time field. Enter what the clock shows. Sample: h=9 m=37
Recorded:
h=7 m=57
